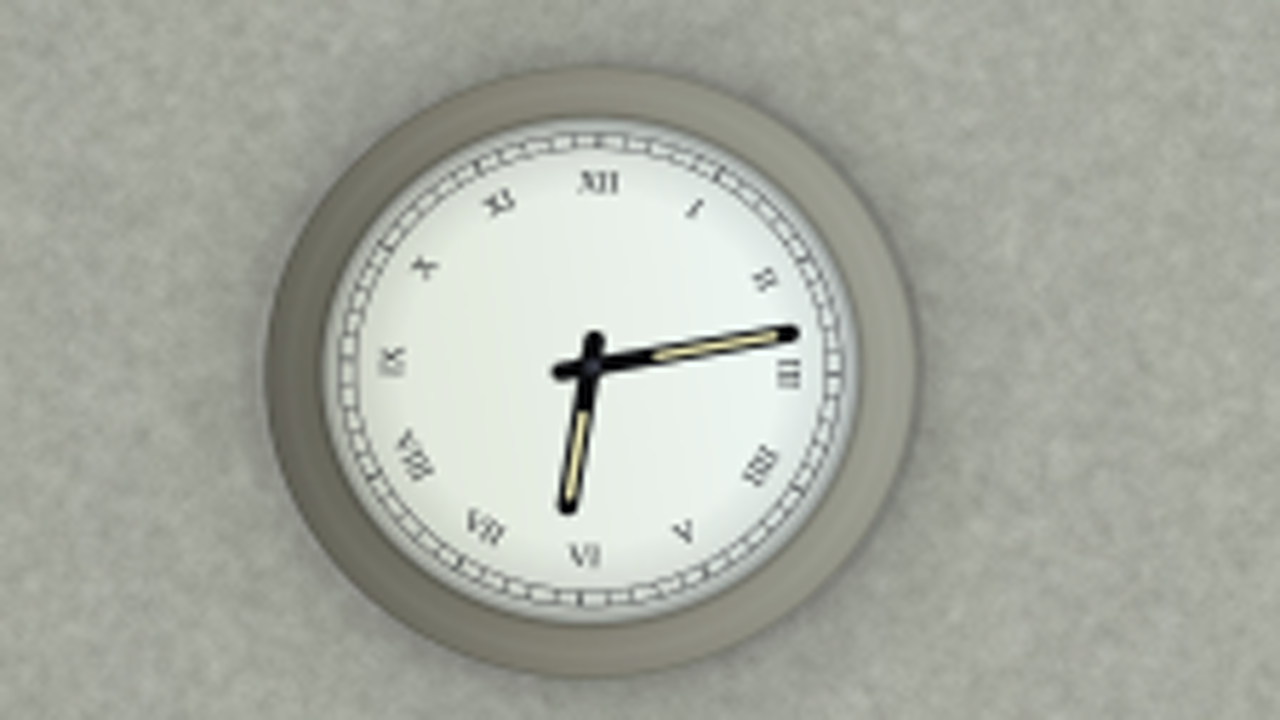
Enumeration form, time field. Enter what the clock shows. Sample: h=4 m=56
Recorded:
h=6 m=13
